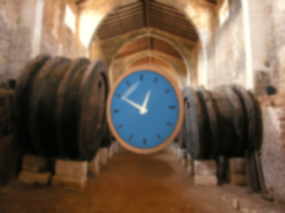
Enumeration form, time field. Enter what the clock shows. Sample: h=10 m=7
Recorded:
h=12 m=50
